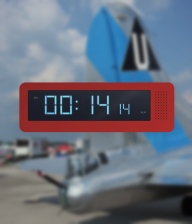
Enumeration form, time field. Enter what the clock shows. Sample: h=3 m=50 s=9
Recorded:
h=0 m=14 s=14
